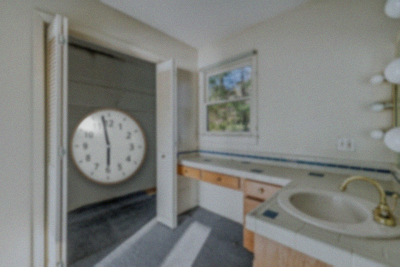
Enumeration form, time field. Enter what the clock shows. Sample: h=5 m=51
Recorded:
h=5 m=58
